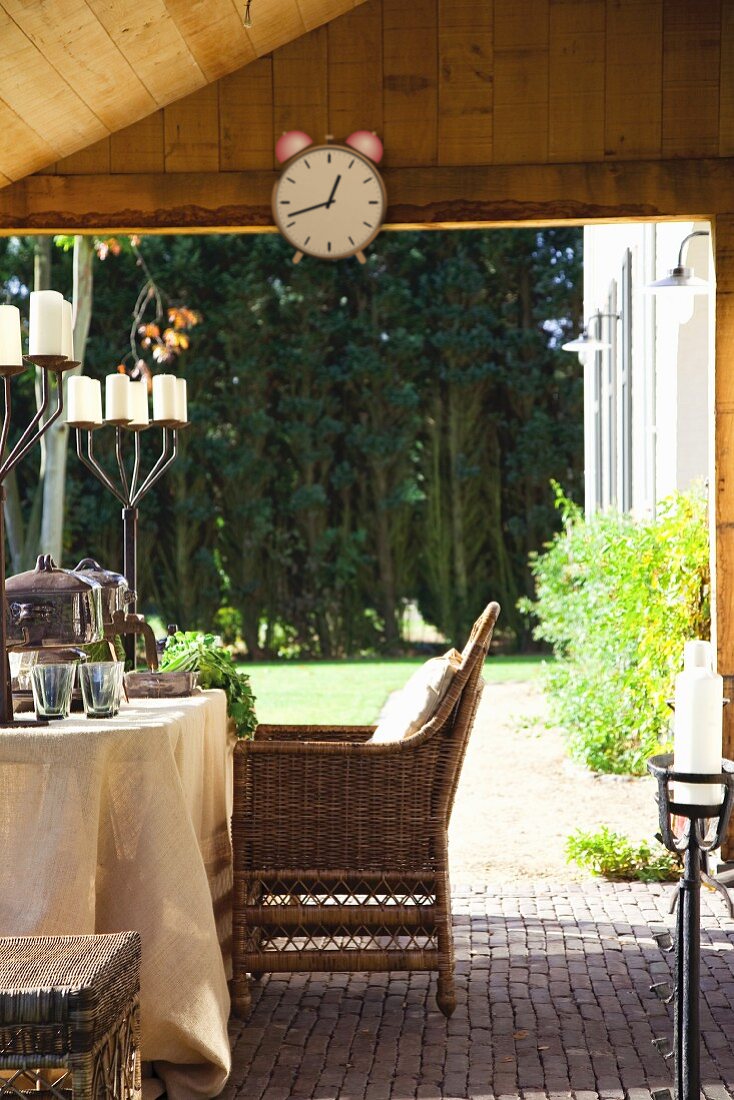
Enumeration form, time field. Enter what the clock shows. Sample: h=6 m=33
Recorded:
h=12 m=42
